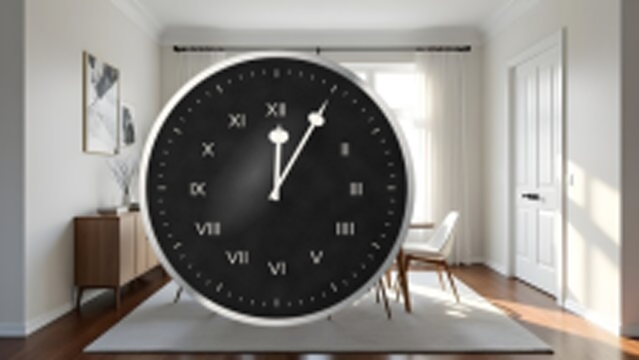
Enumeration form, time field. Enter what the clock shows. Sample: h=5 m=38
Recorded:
h=12 m=5
